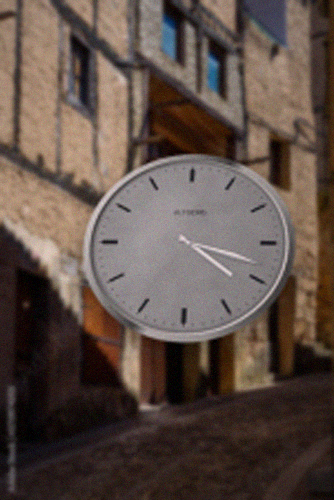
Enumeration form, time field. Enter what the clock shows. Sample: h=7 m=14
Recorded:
h=4 m=18
